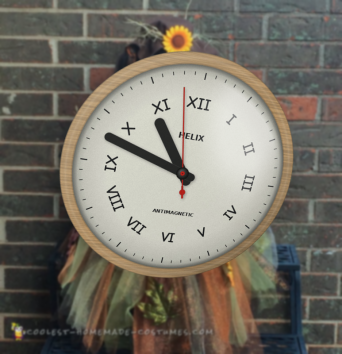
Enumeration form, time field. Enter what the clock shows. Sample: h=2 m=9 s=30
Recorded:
h=10 m=47 s=58
